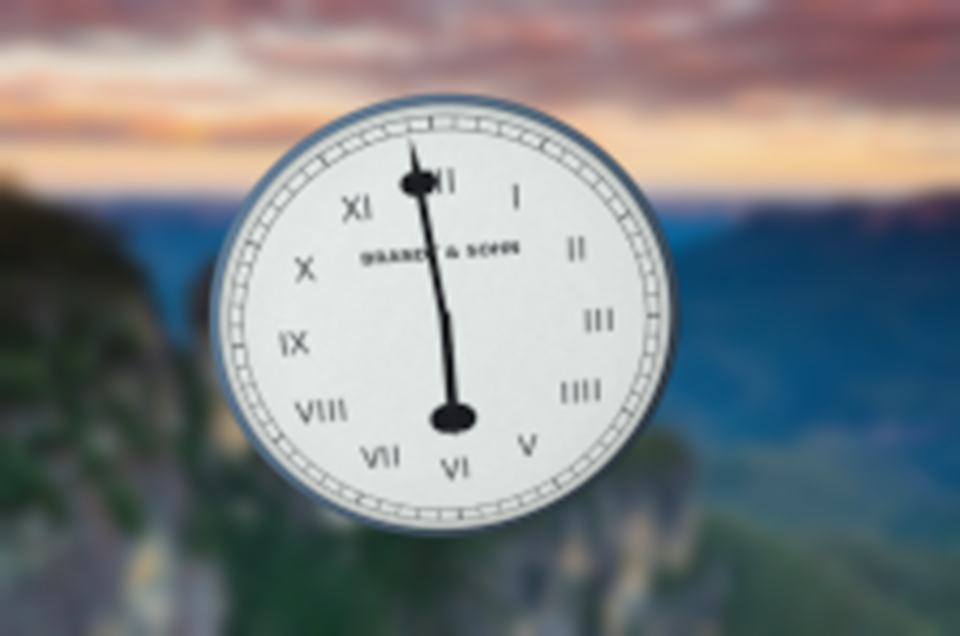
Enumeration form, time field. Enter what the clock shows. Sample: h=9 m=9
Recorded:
h=5 m=59
